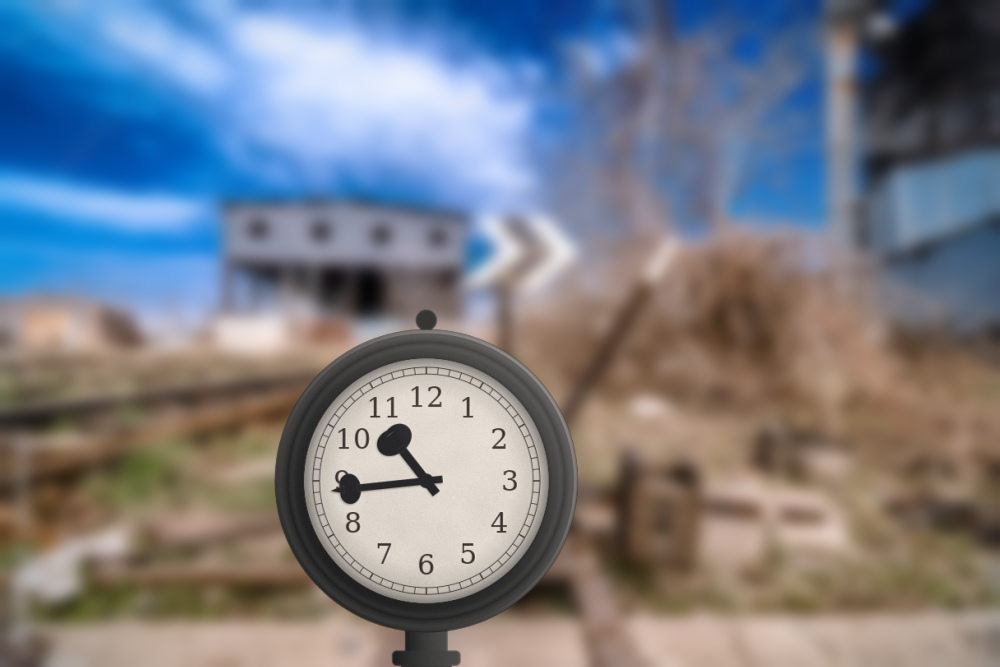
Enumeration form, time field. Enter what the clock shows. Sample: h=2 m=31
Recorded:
h=10 m=44
